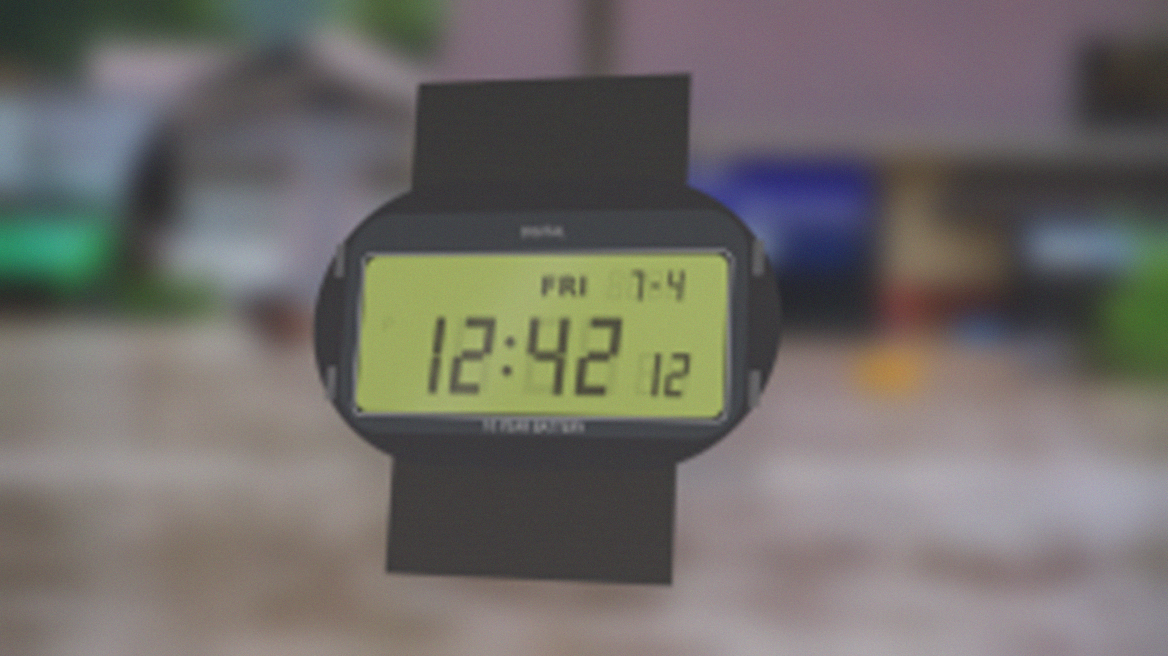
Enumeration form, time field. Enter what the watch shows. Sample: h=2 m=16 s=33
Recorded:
h=12 m=42 s=12
